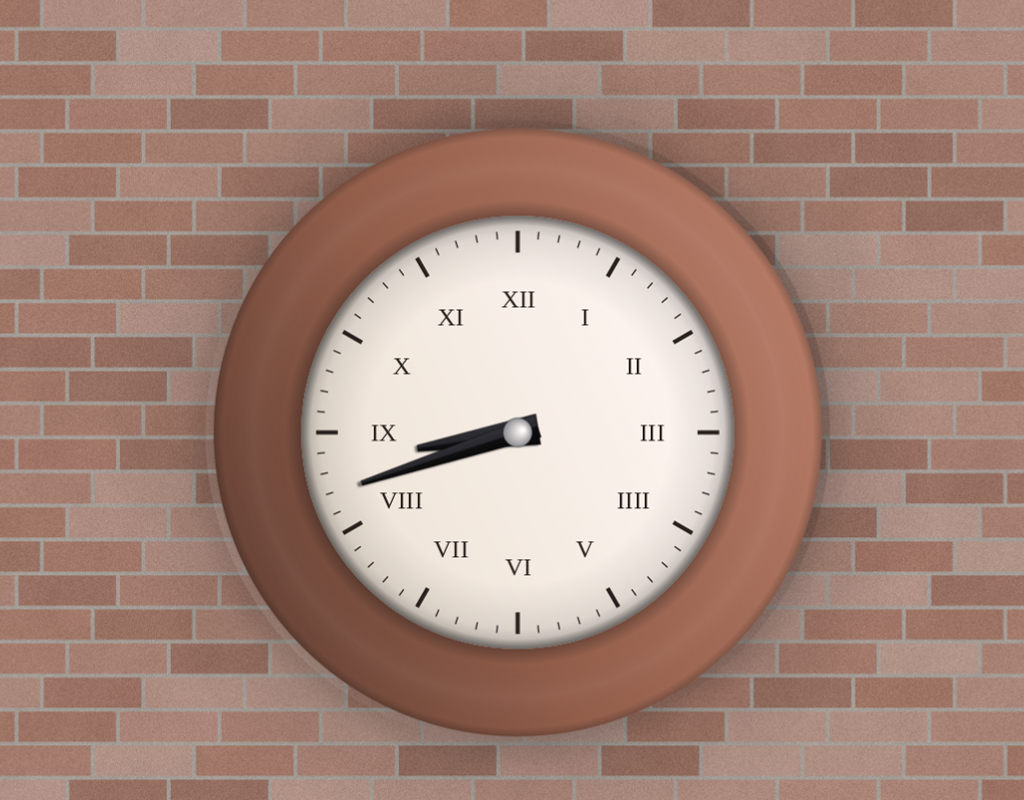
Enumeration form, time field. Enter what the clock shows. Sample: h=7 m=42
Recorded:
h=8 m=42
